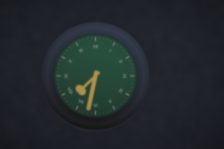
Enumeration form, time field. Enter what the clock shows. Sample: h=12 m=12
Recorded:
h=7 m=32
